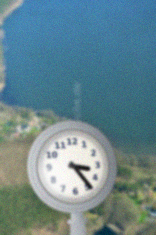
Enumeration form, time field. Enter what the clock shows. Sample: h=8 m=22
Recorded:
h=3 m=24
